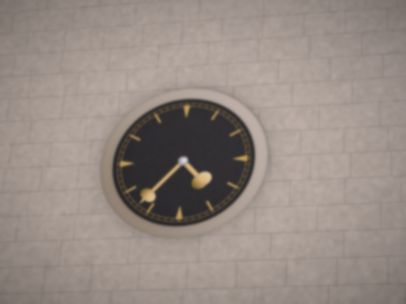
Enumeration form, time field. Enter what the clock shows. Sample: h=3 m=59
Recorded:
h=4 m=37
